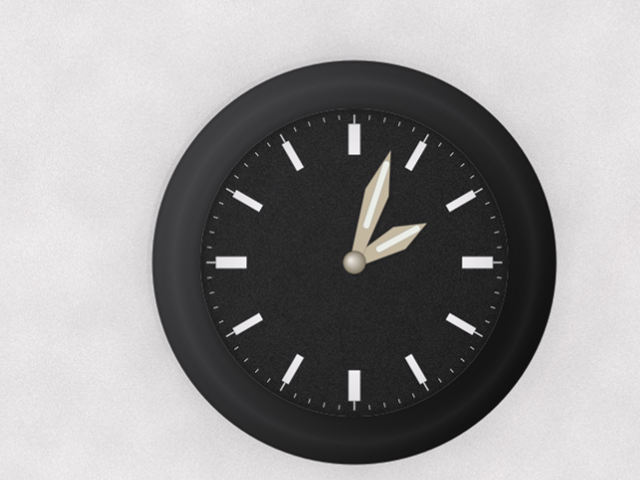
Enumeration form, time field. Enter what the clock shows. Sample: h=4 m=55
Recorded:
h=2 m=3
